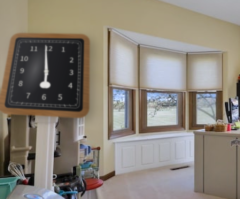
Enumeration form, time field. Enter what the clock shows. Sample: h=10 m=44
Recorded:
h=5 m=59
